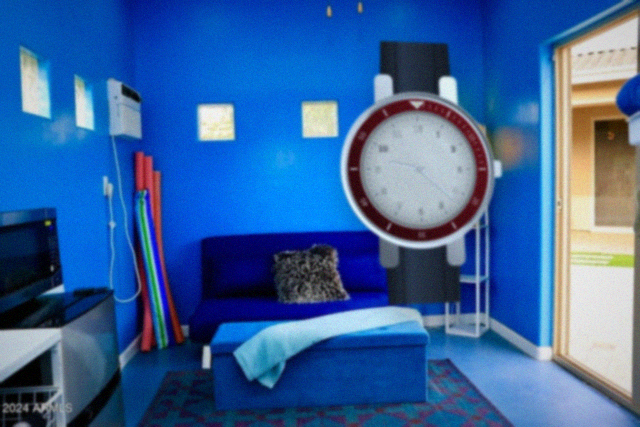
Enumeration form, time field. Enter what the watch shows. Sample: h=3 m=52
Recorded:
h=9 m=22
